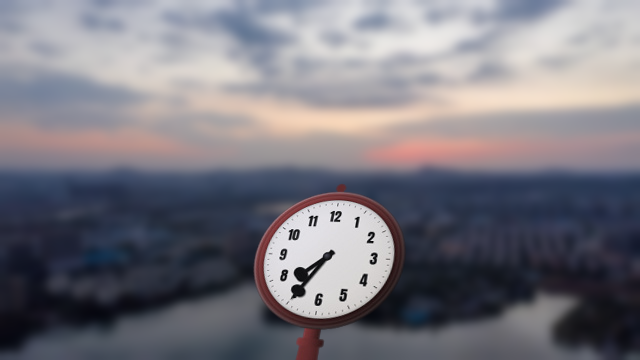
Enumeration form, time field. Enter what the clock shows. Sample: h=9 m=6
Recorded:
h=7 m=35
